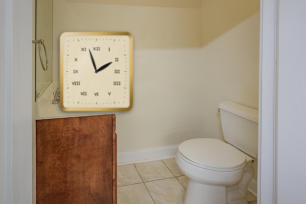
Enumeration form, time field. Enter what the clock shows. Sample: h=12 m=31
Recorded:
h=1 m=57
